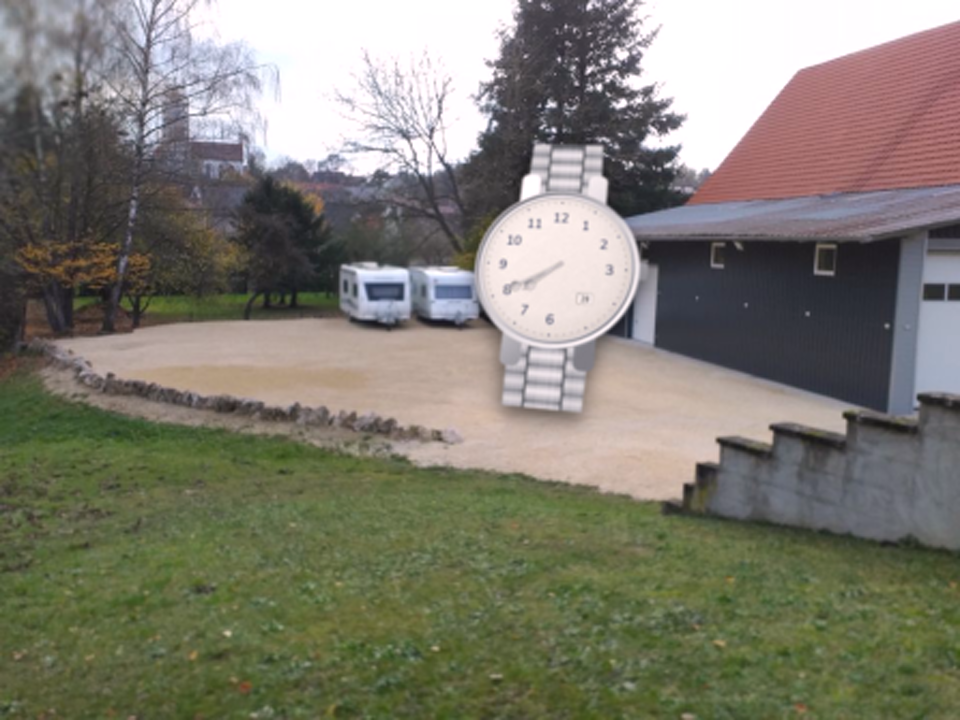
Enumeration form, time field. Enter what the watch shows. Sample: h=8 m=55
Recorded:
h=7 m=40
